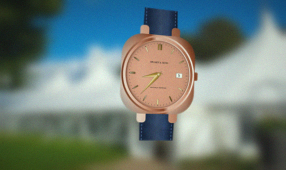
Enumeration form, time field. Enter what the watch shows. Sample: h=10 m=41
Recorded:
h=8 m=37
